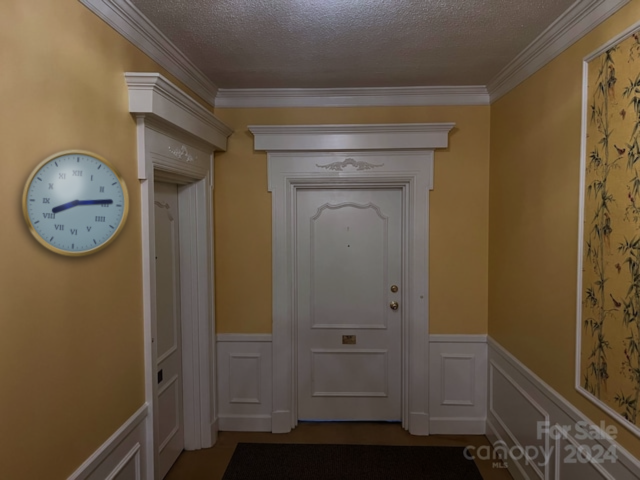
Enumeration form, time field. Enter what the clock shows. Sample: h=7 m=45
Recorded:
h=8 m=14
